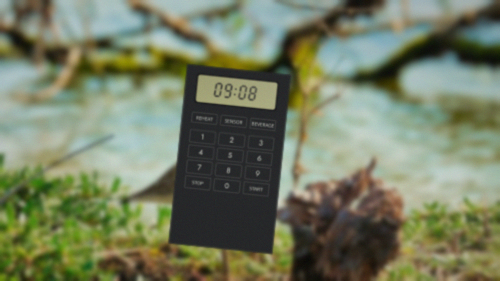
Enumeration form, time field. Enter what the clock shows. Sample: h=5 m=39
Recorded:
h=9 m=8
